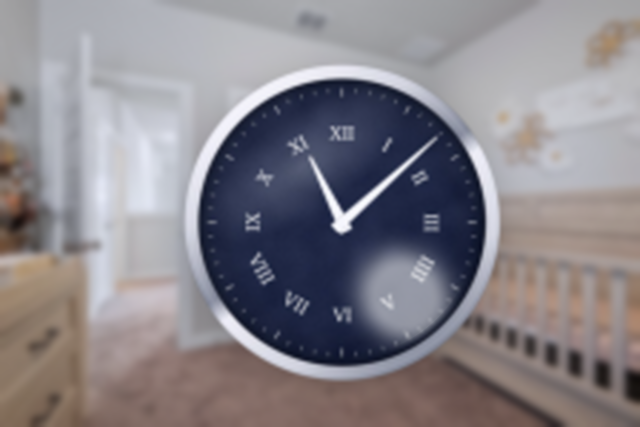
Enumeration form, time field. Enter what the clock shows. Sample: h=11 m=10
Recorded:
h=11 m=8
